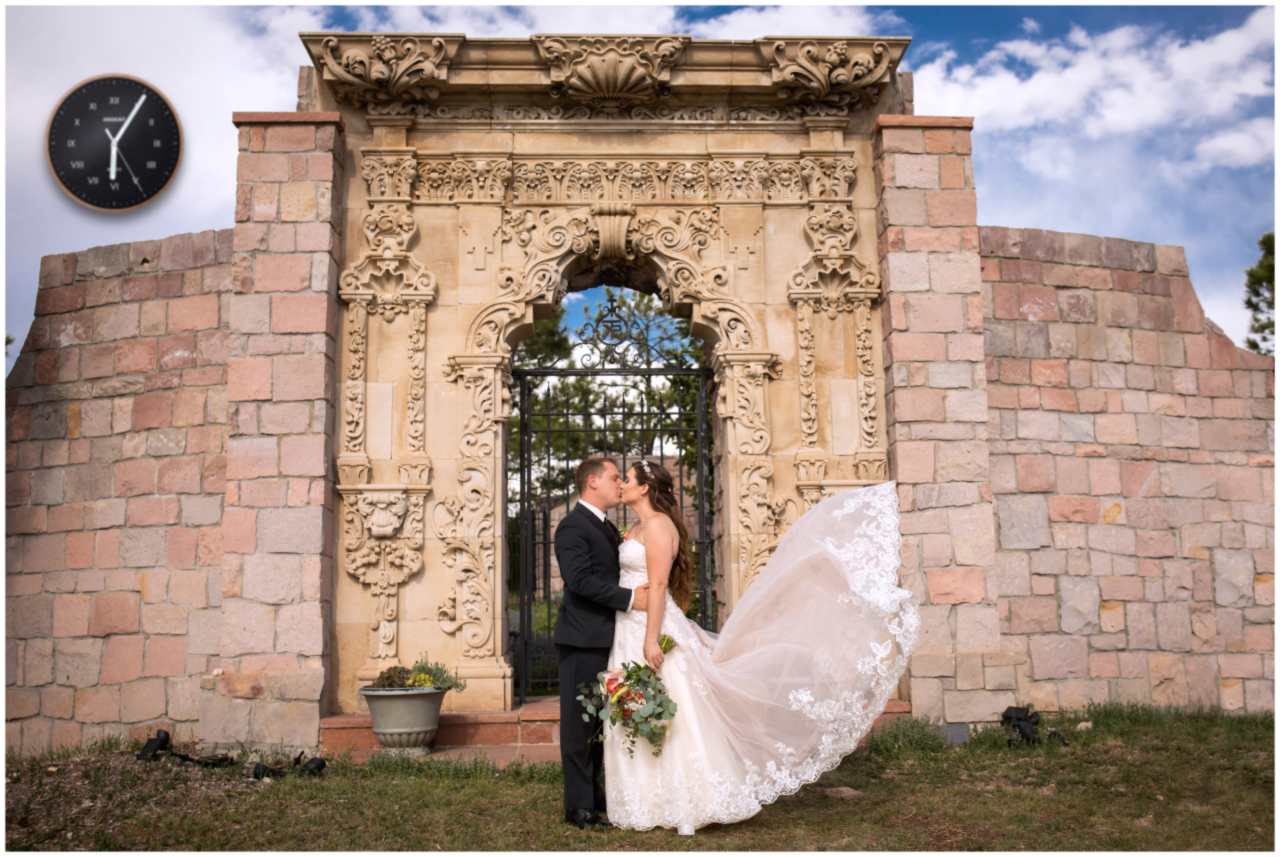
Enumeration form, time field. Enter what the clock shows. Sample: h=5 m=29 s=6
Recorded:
h=6 m=5 s=25
